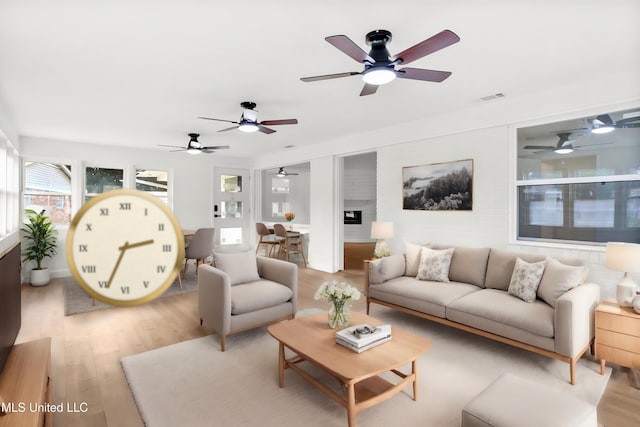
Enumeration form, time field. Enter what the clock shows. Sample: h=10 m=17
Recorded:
h=2 m=34
